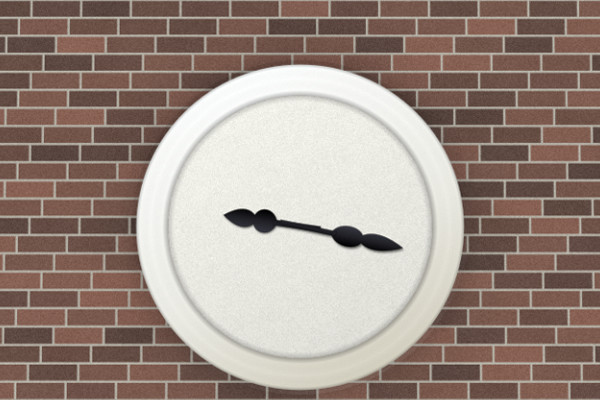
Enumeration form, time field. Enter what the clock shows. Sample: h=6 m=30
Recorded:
h=9 m=17
